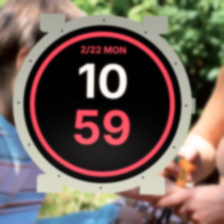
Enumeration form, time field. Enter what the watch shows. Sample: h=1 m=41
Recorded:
h=10 m=59
